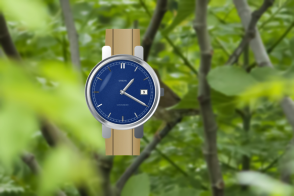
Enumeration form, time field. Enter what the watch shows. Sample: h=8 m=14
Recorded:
h=1 m=20
